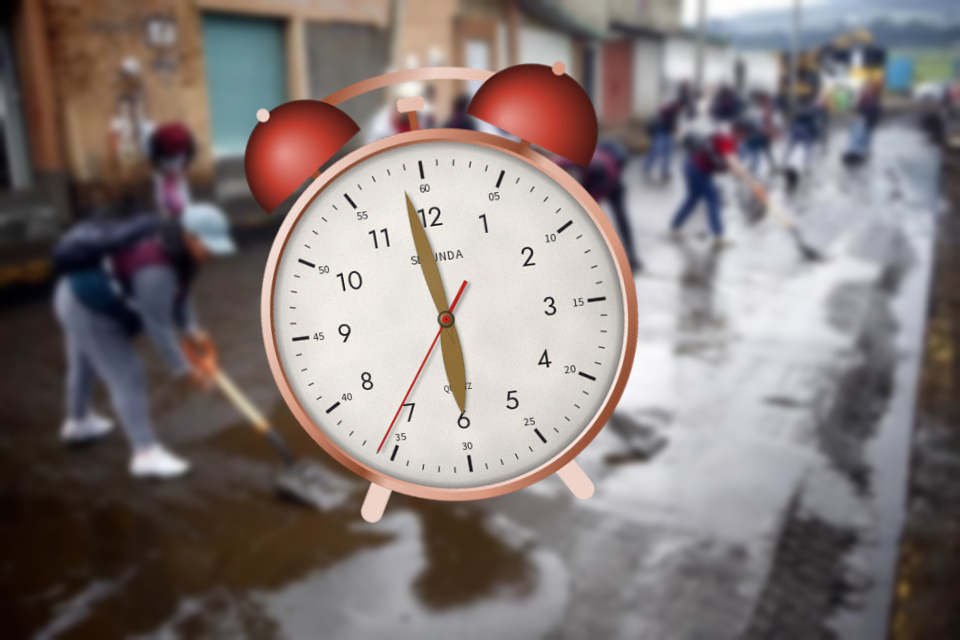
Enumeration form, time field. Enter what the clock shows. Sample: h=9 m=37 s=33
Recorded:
h=5 m=58 s=36
